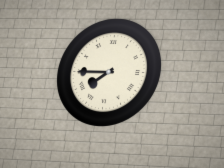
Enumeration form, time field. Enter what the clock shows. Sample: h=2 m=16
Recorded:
h=7 m=45
